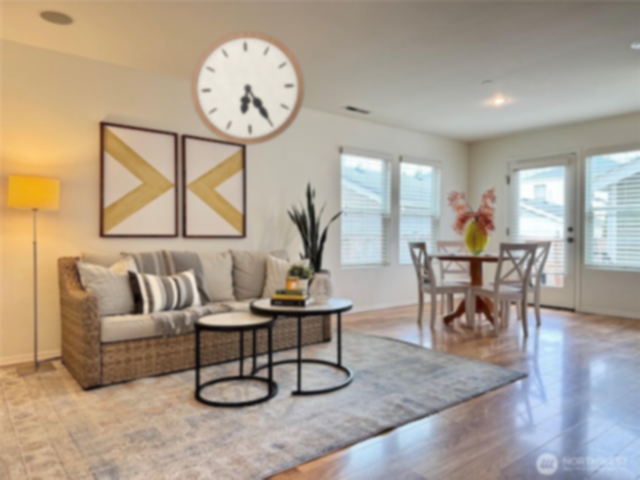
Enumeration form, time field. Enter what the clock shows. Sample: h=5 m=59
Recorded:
h=6 m=25
